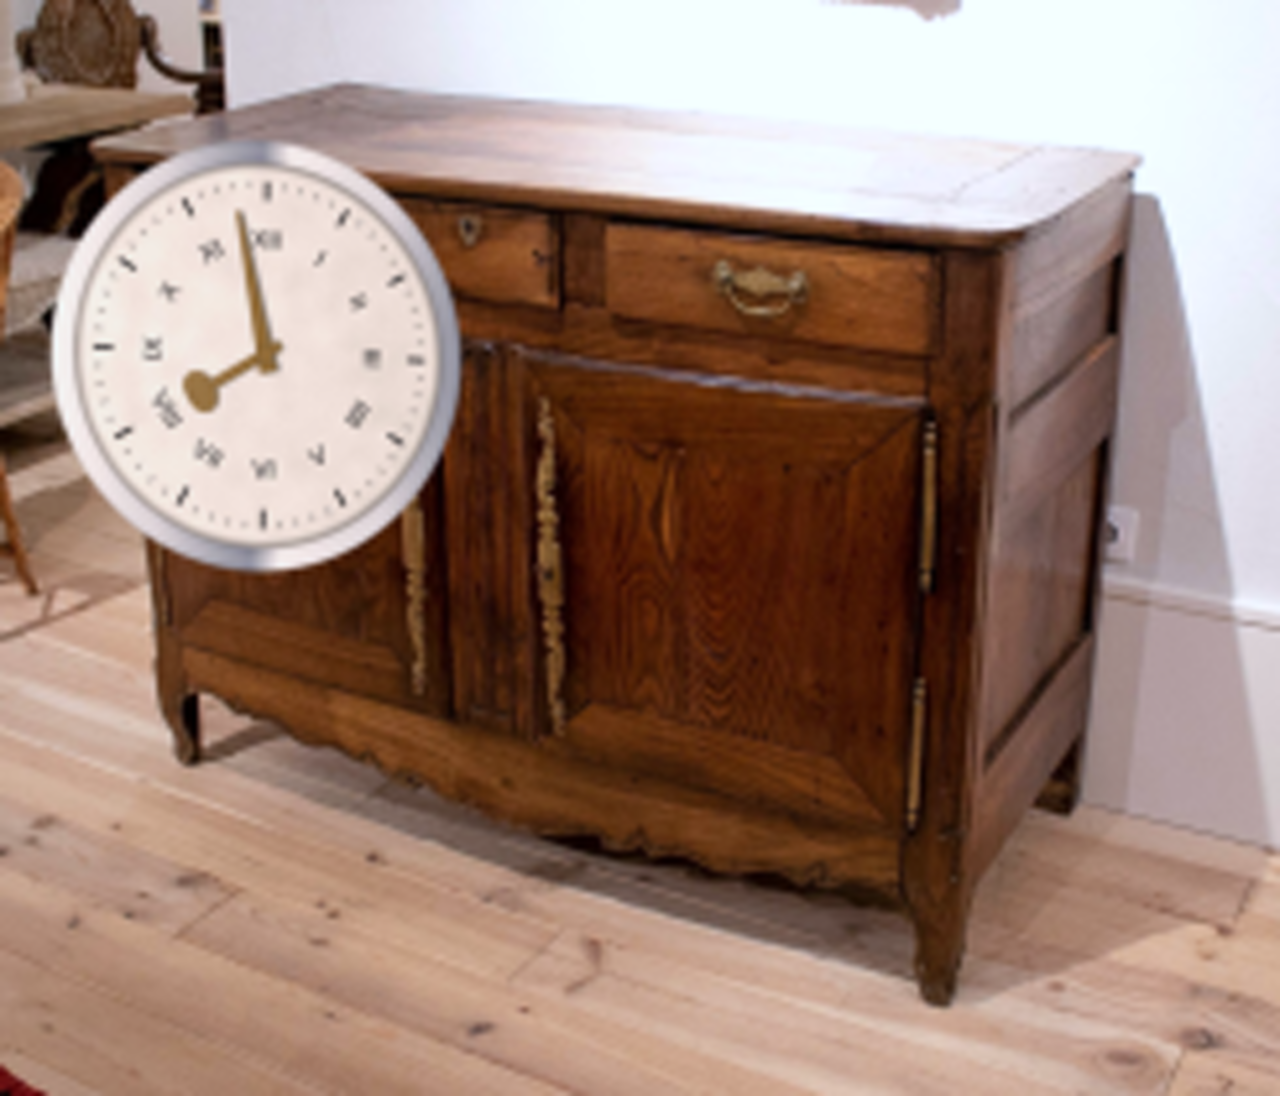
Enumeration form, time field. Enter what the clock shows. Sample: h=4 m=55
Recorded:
h=7 m=58
